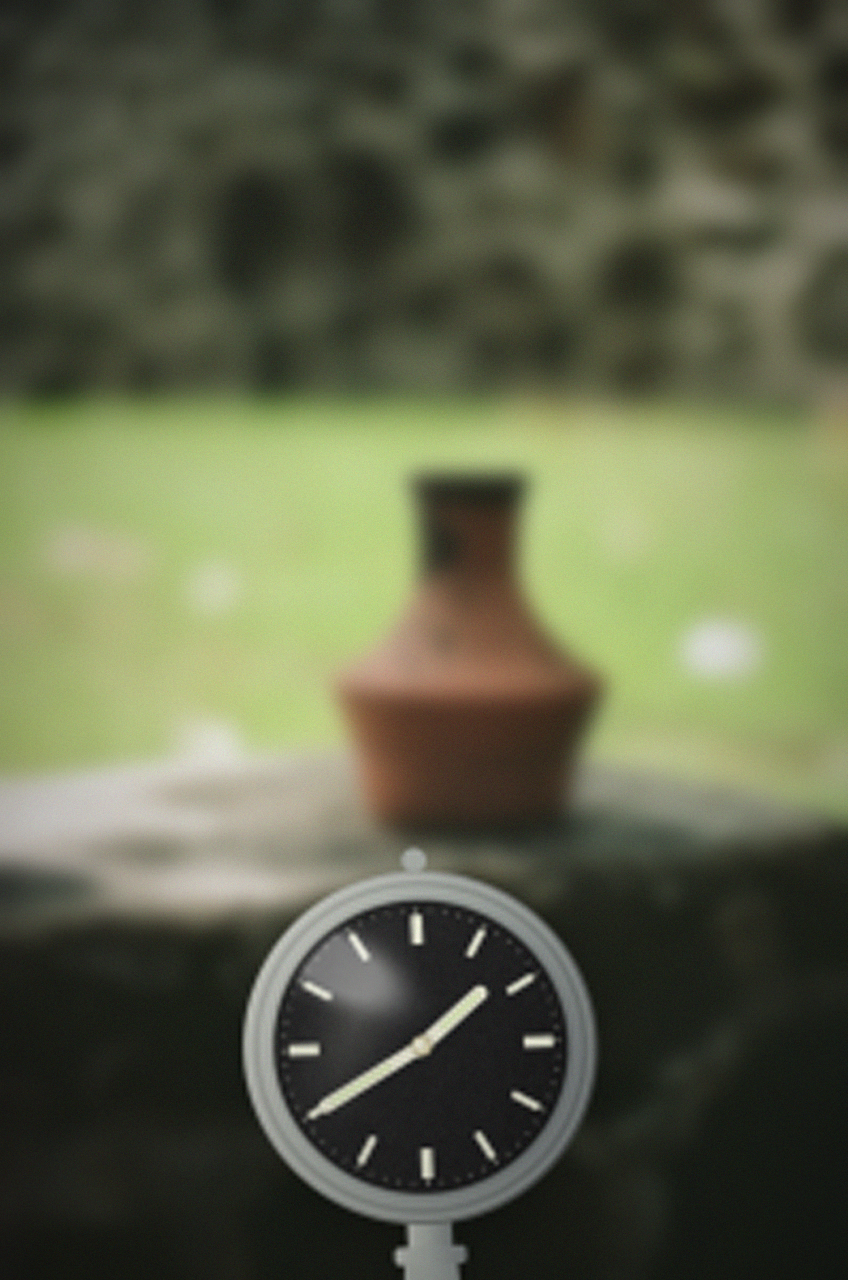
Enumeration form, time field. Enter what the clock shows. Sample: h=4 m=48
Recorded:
h=1 m=40
